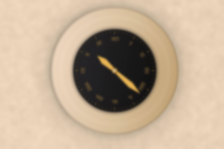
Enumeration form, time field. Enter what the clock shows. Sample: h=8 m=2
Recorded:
h=10 m=22
